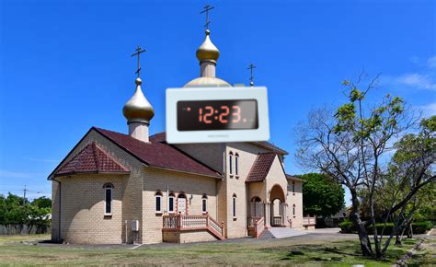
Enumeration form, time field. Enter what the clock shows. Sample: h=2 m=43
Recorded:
h=12 m=23
